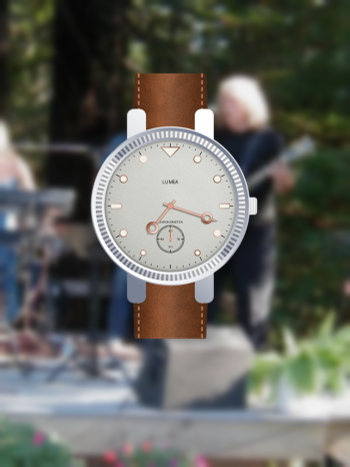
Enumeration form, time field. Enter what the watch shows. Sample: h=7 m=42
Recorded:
h=7 m=18
